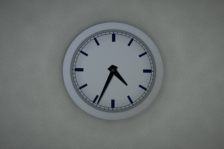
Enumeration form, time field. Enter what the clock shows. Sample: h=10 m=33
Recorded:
h=4 m=34
